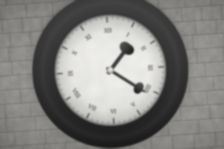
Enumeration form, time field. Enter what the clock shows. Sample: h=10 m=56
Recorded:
h=1 m=21
